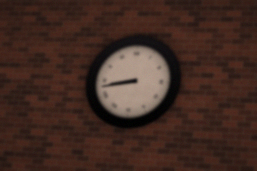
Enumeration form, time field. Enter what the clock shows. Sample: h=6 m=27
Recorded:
h=8 m=43
